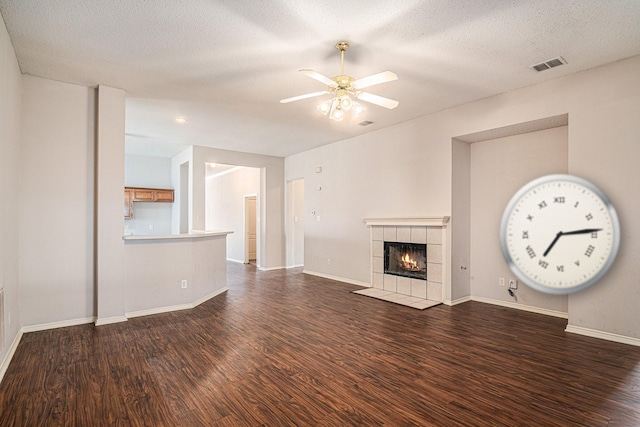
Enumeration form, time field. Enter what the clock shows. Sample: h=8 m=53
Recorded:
h=7 m=14
